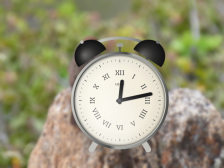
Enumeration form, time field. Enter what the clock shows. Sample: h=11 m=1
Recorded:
h=12 m=13
